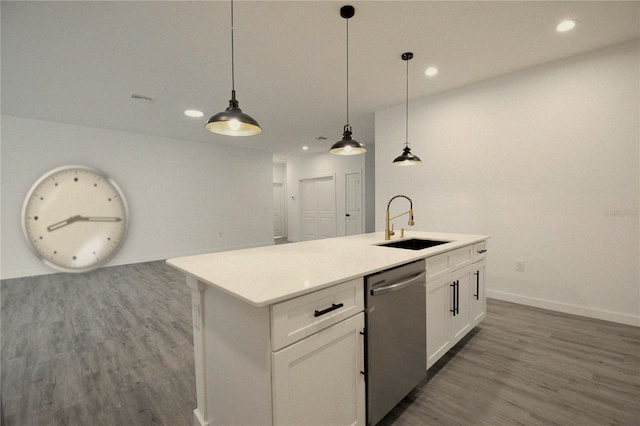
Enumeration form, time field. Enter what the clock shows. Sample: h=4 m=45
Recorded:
h=8 m=15
